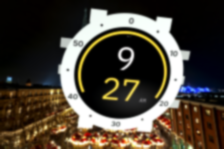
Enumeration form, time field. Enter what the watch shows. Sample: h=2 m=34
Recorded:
h=9 m=27
